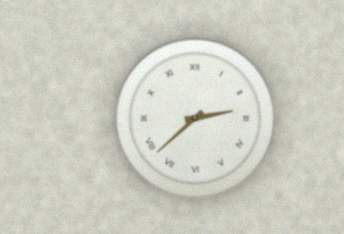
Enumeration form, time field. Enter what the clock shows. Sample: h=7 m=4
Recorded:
h=2 m=38
